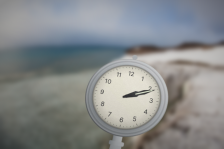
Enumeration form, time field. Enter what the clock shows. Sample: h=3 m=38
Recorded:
h=2 m=11
